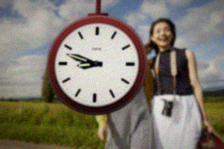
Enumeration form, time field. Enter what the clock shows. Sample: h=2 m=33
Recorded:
h=8 m=48
